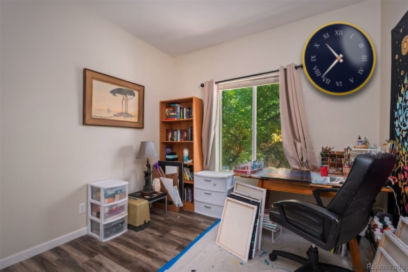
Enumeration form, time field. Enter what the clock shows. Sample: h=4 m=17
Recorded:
h=10 m=37
